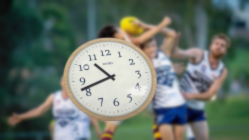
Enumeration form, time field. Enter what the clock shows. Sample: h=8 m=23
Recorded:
h=10 m=42
